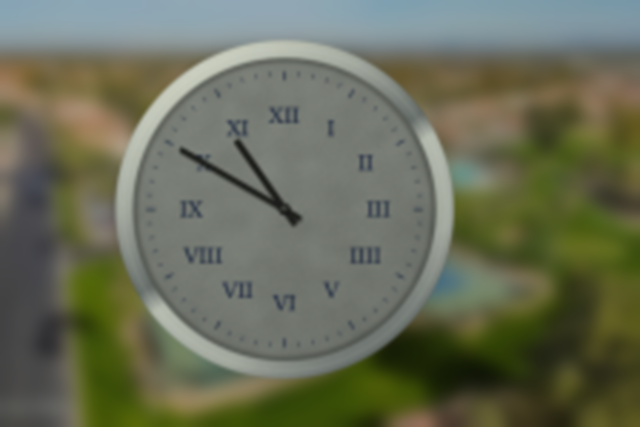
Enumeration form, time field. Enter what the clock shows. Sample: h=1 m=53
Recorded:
h=10 m=50
